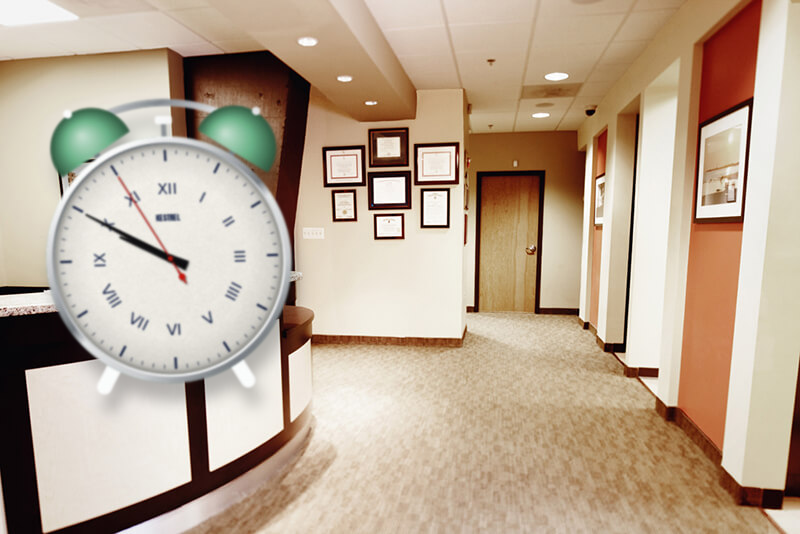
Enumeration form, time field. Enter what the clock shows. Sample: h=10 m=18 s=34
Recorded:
h=9 m=49 s=55
